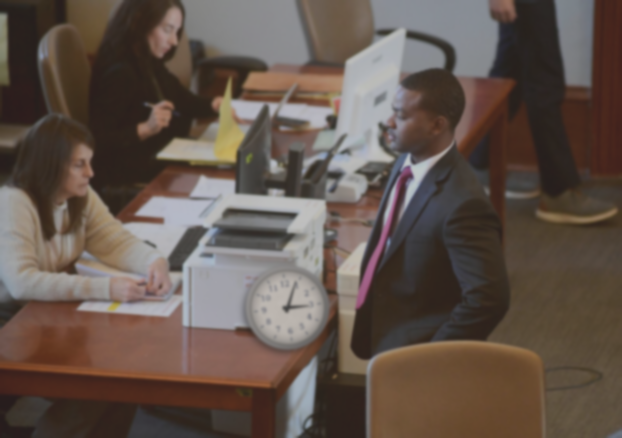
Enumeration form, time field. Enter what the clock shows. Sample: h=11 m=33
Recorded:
h=3 m=4
